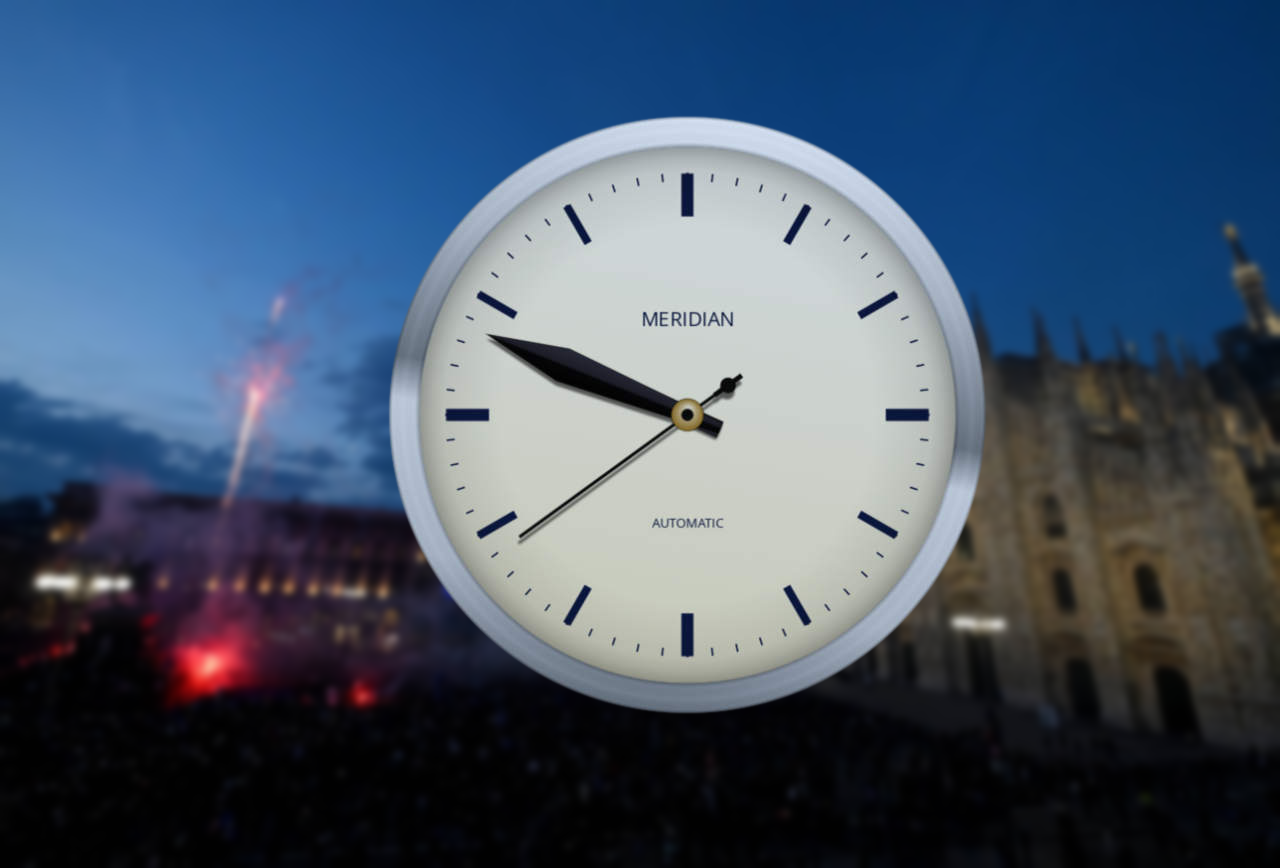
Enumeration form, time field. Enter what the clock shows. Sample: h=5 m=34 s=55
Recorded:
h=9 m=48 s=39
